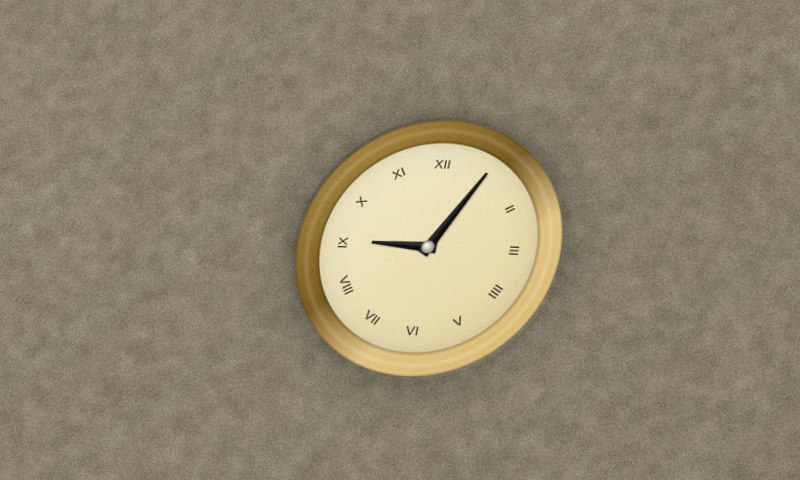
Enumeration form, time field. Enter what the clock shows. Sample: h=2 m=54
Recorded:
h=9 m=5
